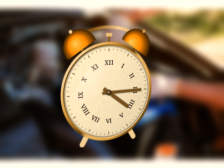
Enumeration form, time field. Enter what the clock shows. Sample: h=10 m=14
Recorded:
h=4 m=15
